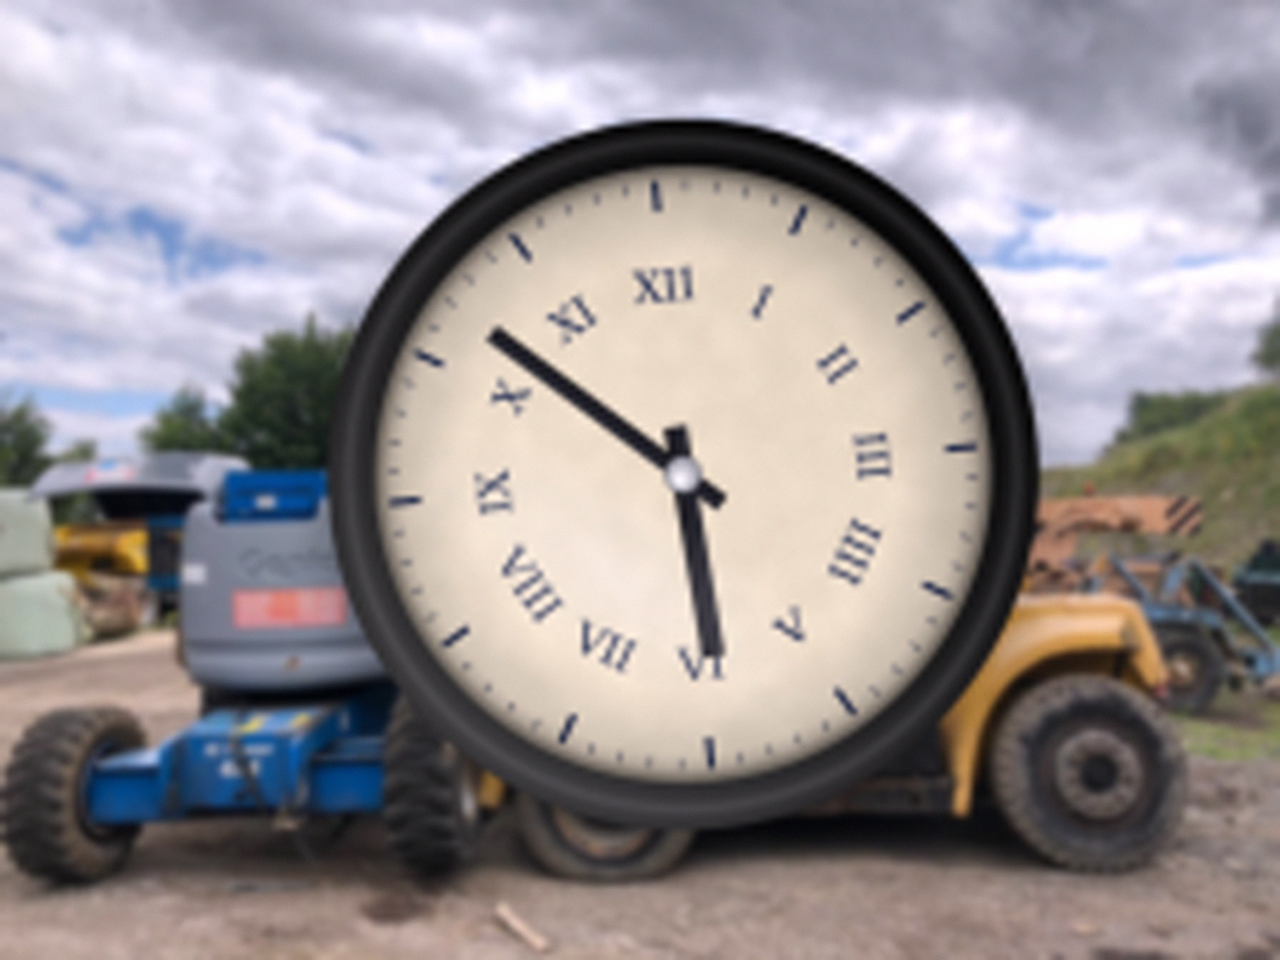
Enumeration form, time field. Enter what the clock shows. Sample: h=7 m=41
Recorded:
h=5 m=52
